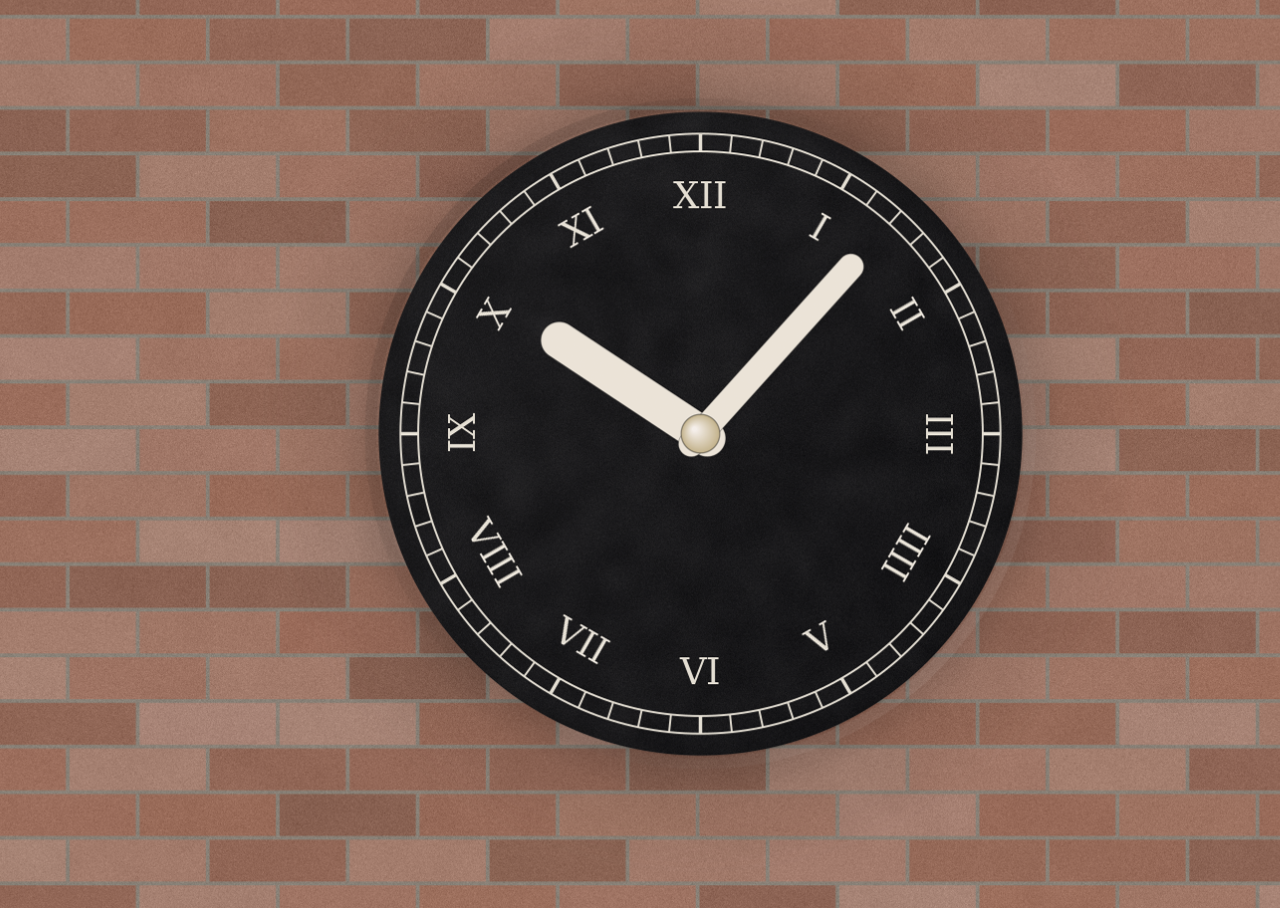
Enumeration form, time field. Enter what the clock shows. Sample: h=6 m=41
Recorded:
h=10 m=7
